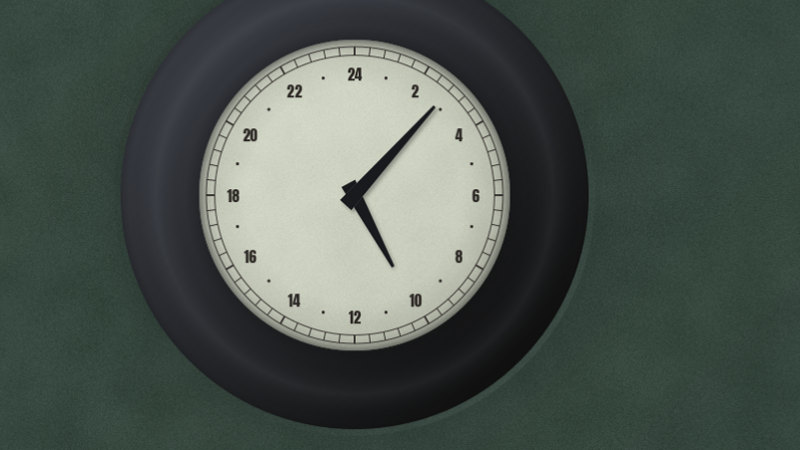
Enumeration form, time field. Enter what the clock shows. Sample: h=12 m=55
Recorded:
h=10 m=7
